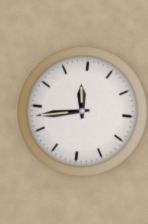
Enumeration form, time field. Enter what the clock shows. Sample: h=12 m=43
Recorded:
h=11 m=43
